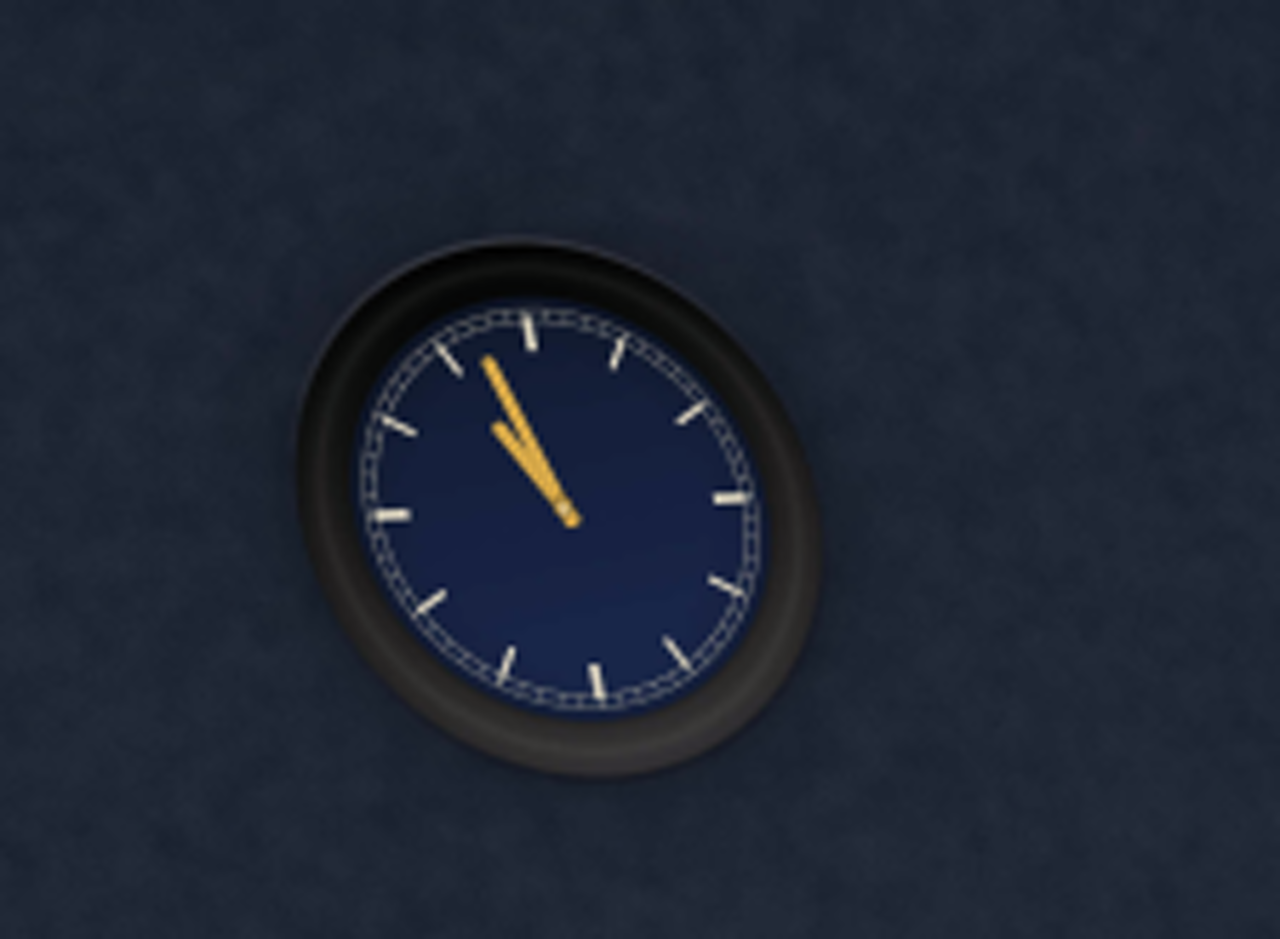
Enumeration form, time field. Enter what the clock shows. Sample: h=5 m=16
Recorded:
h=10 m=57
